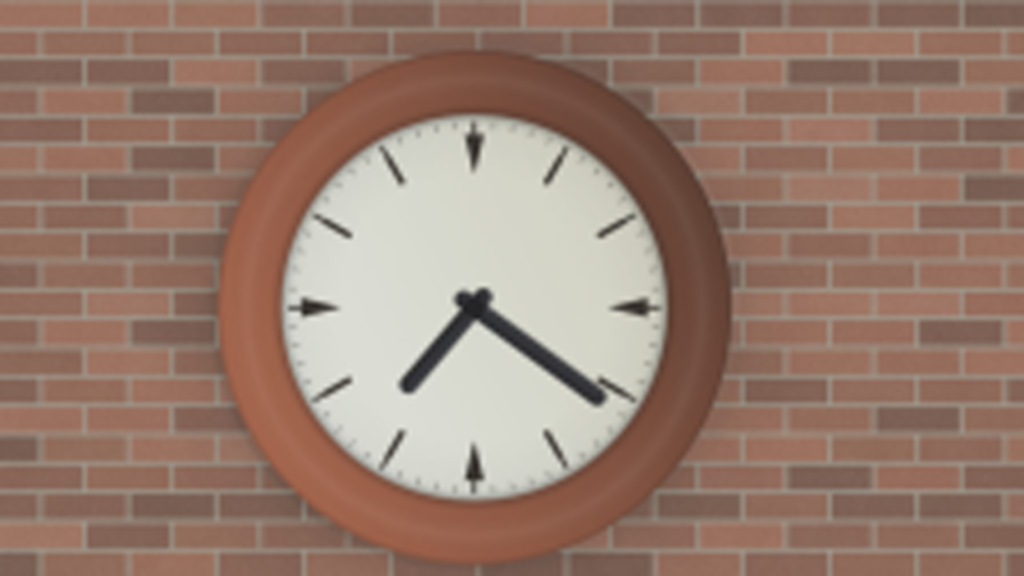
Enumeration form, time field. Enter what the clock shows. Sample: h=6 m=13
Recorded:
h=7 m=21
